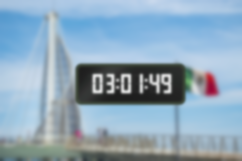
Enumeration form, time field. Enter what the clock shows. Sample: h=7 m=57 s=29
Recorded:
h=3 m=1 s=49
